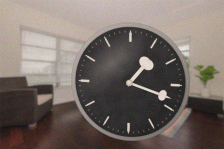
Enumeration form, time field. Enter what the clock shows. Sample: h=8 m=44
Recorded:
h=1 m=18
